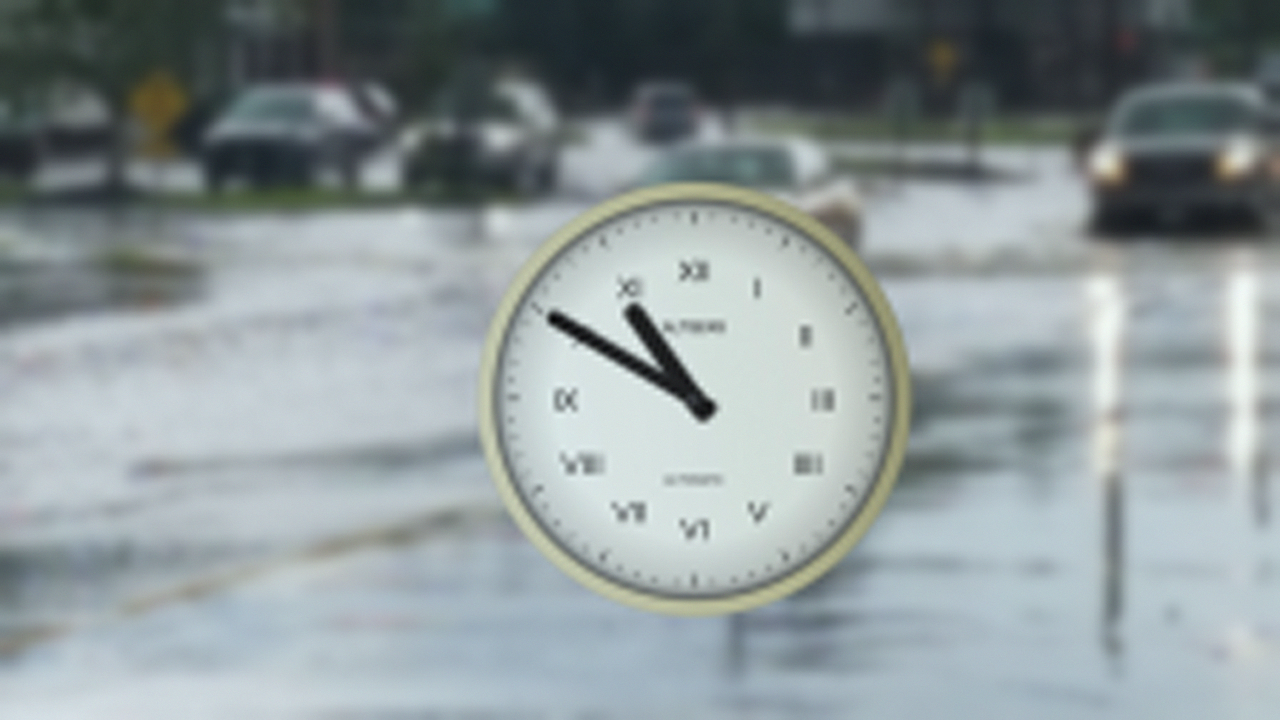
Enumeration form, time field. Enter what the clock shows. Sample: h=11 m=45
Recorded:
h=10 m=50
